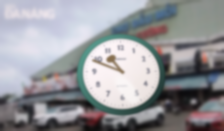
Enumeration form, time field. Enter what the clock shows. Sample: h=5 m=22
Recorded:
h=10 m=49
